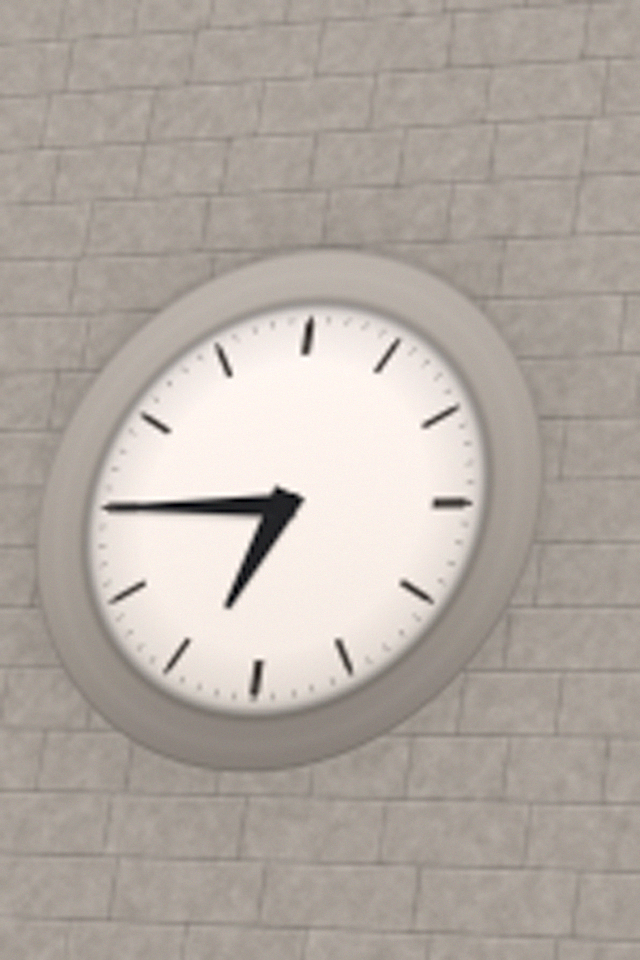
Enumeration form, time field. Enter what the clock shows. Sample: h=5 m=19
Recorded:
h=6 m=45
